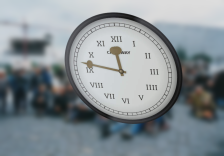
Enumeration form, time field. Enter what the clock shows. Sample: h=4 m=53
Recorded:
h=11 m=47
